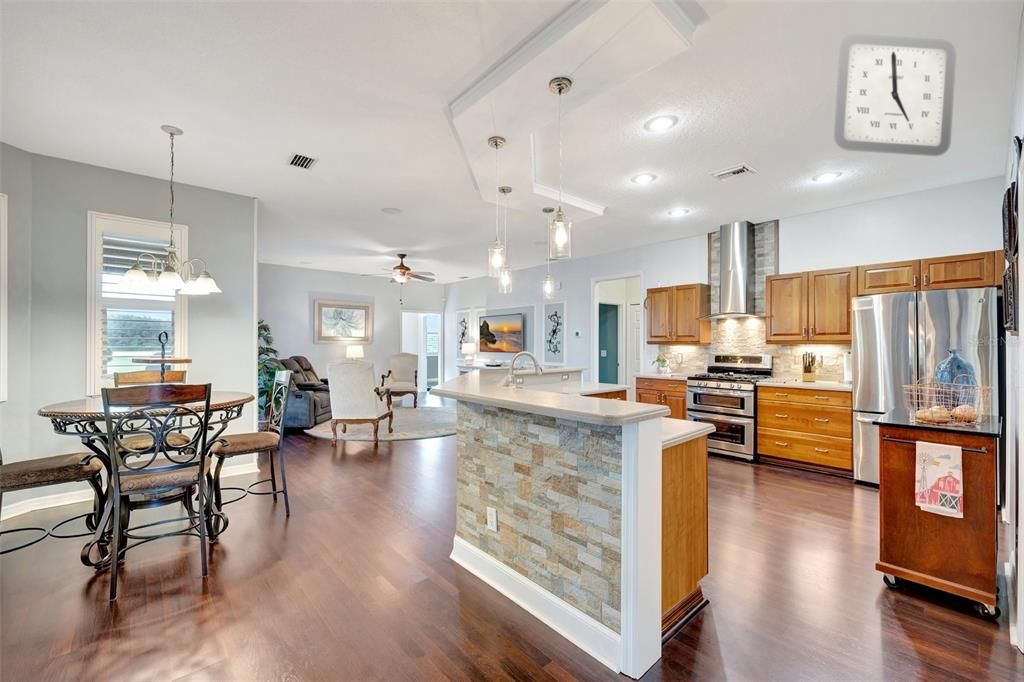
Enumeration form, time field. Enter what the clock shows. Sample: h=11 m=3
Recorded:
h=4 m=59
